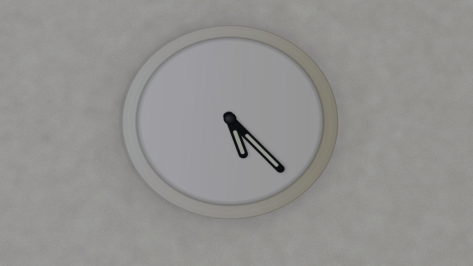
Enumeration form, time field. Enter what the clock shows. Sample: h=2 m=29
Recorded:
h=5 m=23
